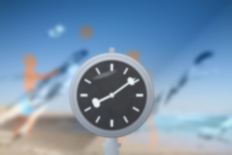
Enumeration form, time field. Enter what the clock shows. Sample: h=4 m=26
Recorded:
h=8 m=9
